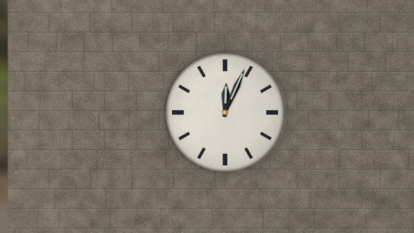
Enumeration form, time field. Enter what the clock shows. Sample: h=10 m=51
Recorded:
h=12 m=4
